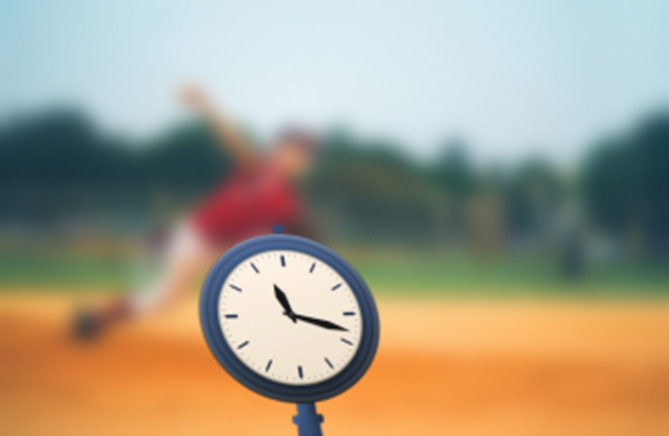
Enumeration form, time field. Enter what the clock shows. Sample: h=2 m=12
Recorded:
h=11 m=18
